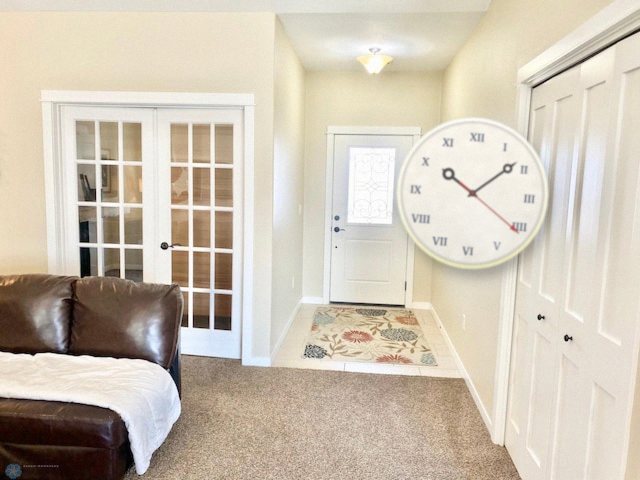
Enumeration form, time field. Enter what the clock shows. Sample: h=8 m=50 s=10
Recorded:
h=10 m=8 s=21
